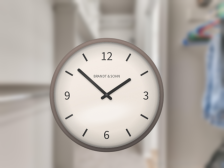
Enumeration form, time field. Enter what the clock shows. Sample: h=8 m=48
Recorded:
h=1 m=52
